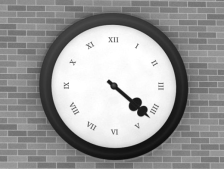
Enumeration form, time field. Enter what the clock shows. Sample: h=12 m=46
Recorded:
h=4 m=22
